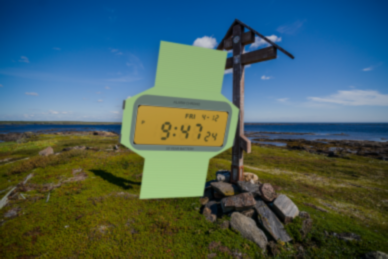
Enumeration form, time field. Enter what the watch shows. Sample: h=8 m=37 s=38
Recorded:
h=9 m=47 s=24
